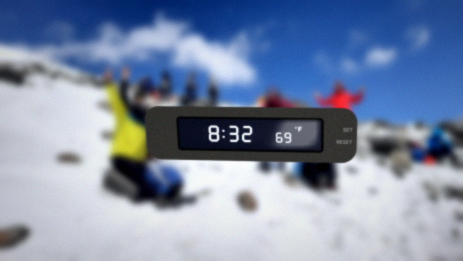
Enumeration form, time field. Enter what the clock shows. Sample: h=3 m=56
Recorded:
h=8 m=32
